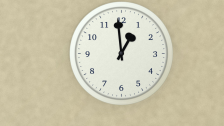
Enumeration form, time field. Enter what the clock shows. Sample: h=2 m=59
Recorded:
h=12 m=59
